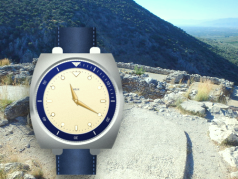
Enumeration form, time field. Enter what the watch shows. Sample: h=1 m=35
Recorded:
h=11 m=20
